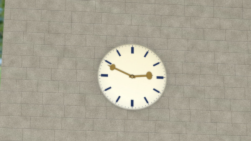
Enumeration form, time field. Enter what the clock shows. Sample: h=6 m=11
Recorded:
h=2 m=49
